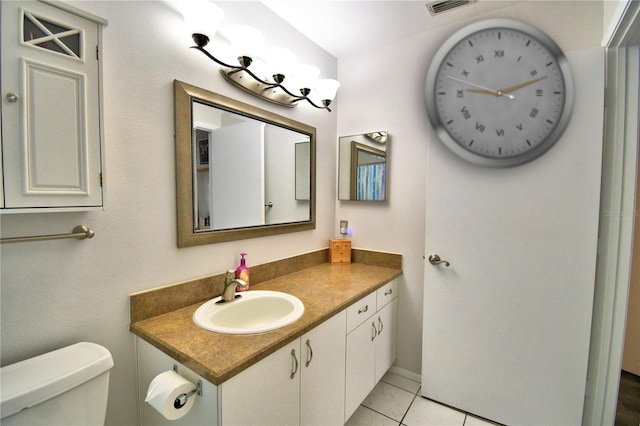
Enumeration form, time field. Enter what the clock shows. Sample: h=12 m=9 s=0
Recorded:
h=9 m=11 s=48
